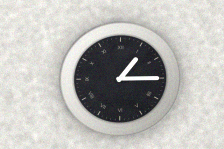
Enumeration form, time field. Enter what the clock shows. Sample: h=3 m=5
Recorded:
h=1 m=15
